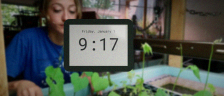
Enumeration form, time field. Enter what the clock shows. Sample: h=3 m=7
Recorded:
h=9 m=17
